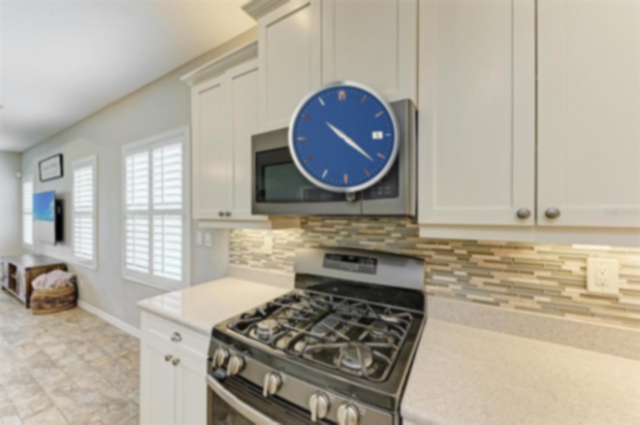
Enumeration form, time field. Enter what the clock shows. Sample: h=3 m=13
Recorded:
h=10 m=22
